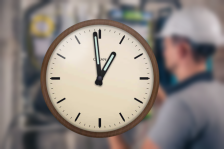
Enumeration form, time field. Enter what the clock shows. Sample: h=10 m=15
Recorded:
h=12 m=59
